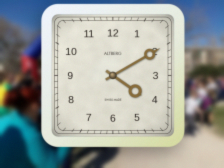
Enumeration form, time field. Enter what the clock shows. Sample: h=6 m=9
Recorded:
h=4 m=10
